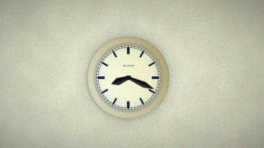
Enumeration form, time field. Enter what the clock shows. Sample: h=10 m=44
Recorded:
h=8 m=19
